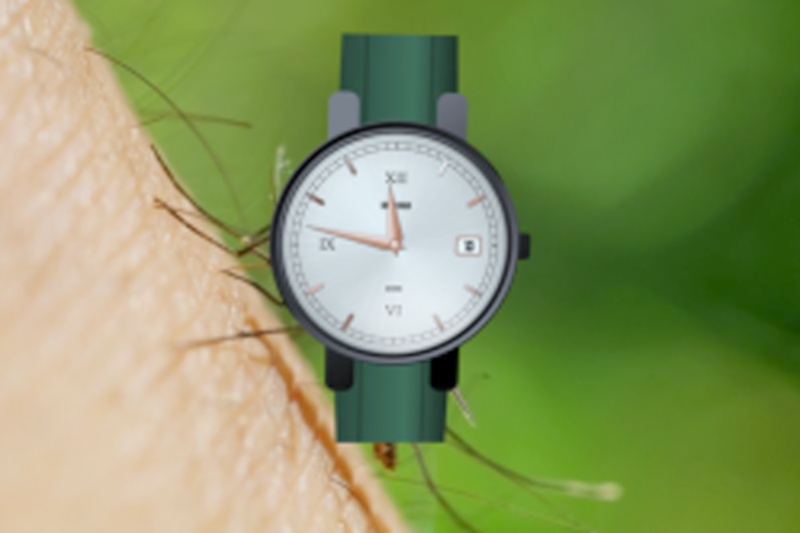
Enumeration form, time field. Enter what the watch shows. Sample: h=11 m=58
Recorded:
h=11 m=47
